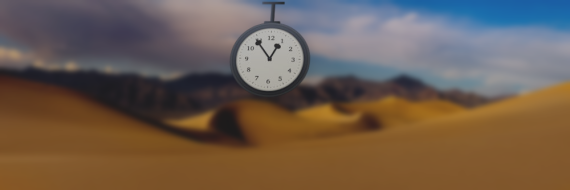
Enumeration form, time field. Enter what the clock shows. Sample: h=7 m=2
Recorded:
h=12 m=54
